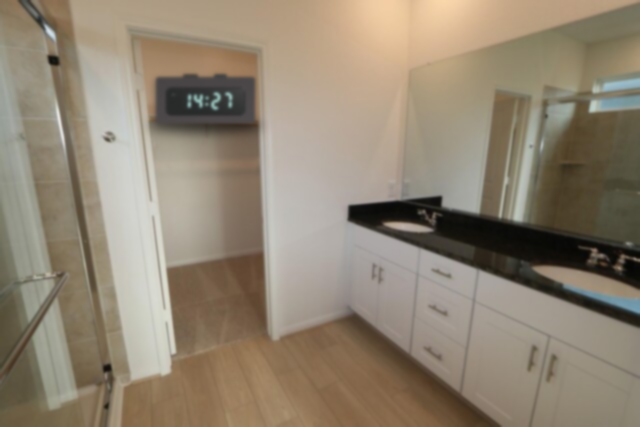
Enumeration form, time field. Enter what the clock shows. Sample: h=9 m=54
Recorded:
h=14 m=27
